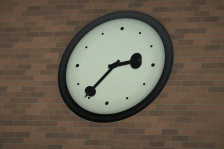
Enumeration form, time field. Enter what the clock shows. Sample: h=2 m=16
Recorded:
h=2 m=36
